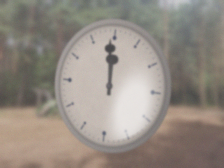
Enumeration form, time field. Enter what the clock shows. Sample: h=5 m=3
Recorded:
h=11 m=59
